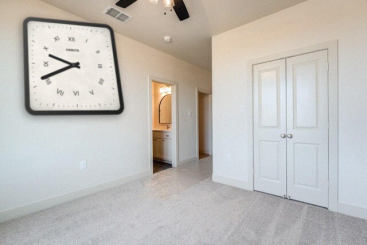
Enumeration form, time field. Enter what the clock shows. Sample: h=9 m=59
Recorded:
h=9 m=41
